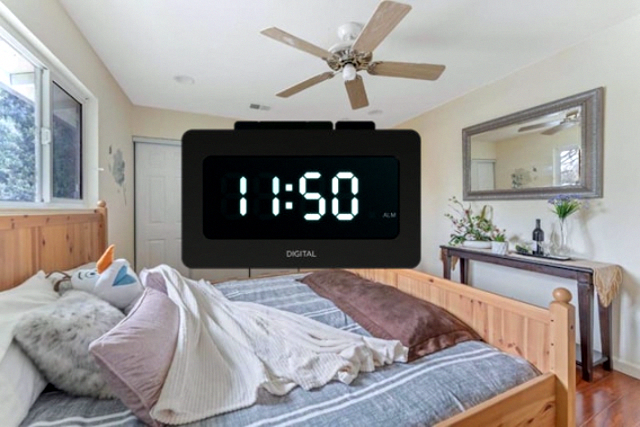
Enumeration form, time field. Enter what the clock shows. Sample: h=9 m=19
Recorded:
h=11 m=50
